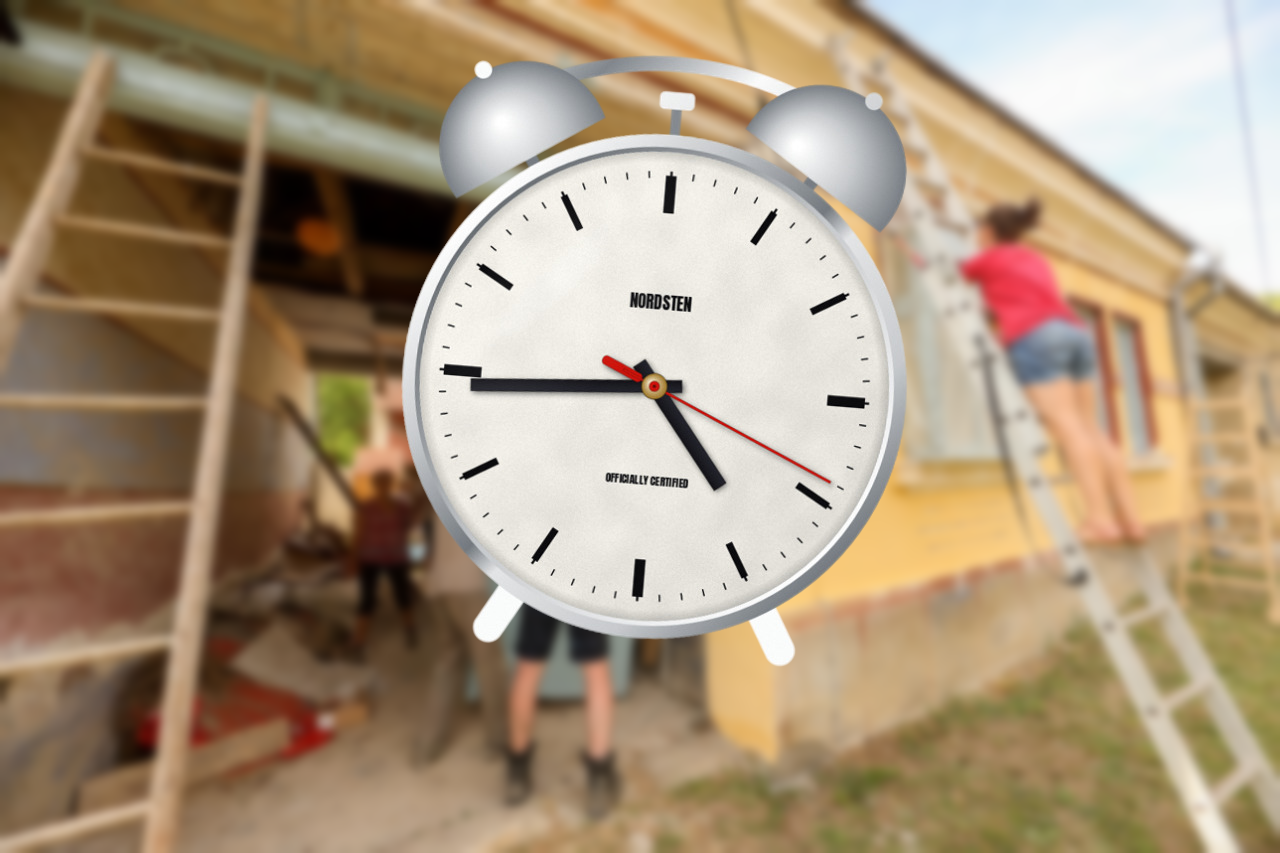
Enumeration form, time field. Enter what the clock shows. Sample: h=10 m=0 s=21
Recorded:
h=4 m=44 s=19
